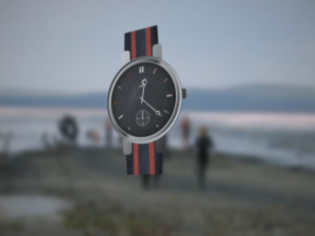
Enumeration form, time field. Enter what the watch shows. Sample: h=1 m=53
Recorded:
h=12 m=22
